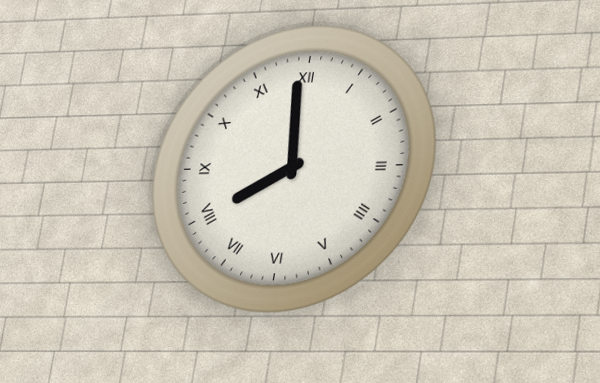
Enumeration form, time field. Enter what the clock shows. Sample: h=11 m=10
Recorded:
h=7 m=59
